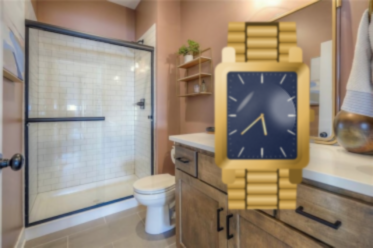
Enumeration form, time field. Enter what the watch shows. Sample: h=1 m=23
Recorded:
h=5 m=38
